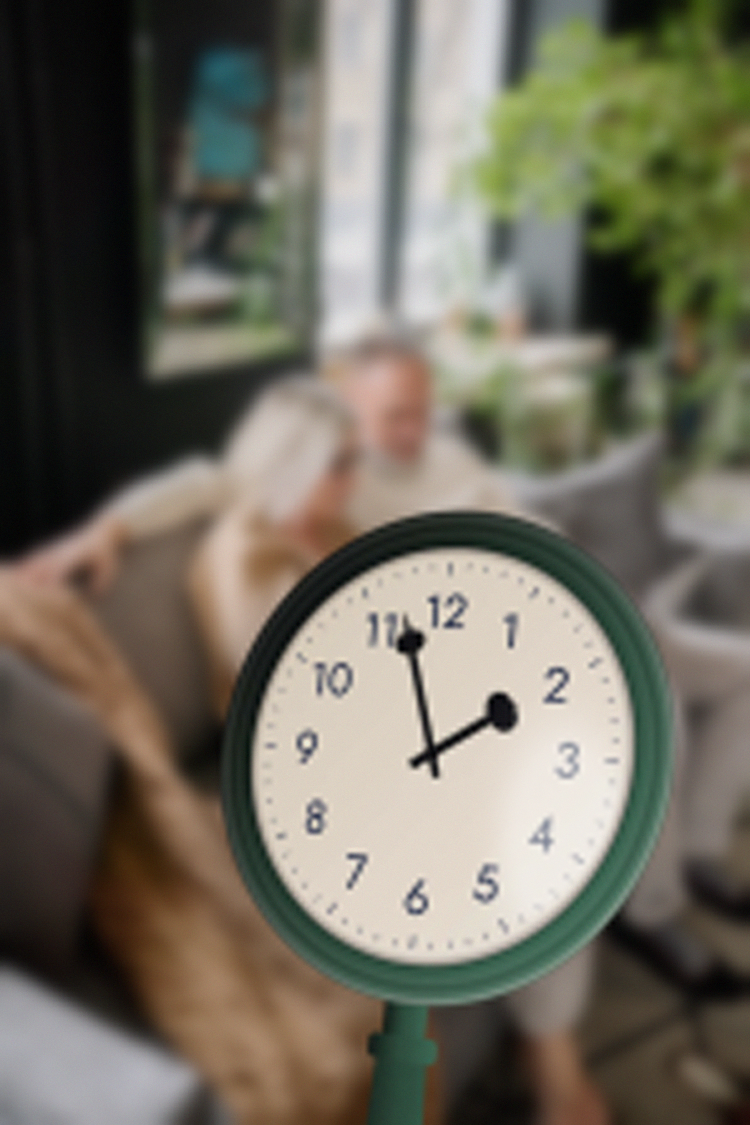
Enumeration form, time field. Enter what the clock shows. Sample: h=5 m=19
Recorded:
h=1 m=57
